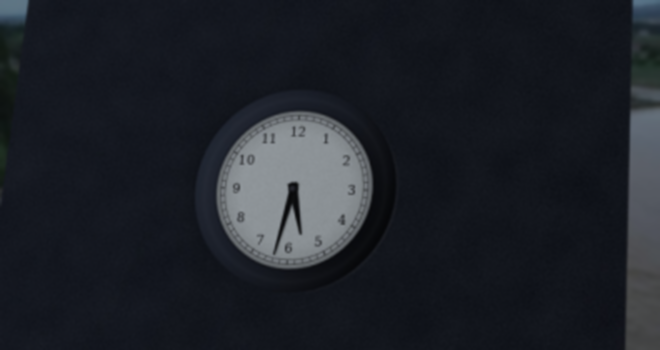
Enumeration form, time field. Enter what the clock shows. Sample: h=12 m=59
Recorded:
h=5 m=32
